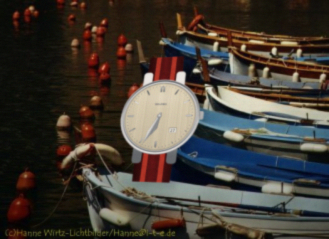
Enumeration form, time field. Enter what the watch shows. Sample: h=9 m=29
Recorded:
h=6 m=34
